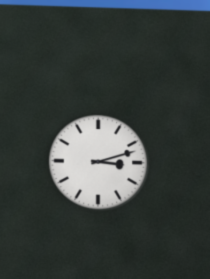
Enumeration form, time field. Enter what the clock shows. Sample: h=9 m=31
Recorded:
h=3 m=12
